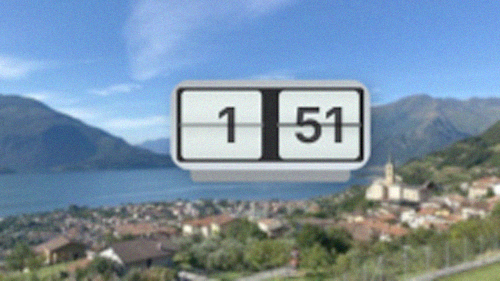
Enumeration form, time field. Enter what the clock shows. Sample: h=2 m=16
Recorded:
h=1 m=51
